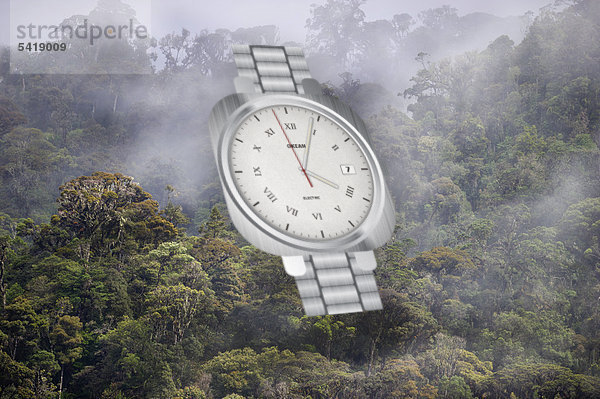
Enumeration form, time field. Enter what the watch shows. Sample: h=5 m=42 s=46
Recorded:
h=4 m=3 s=58
